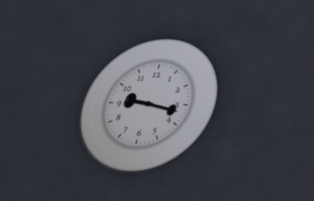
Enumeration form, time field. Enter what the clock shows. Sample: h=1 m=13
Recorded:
h=9 m=17
